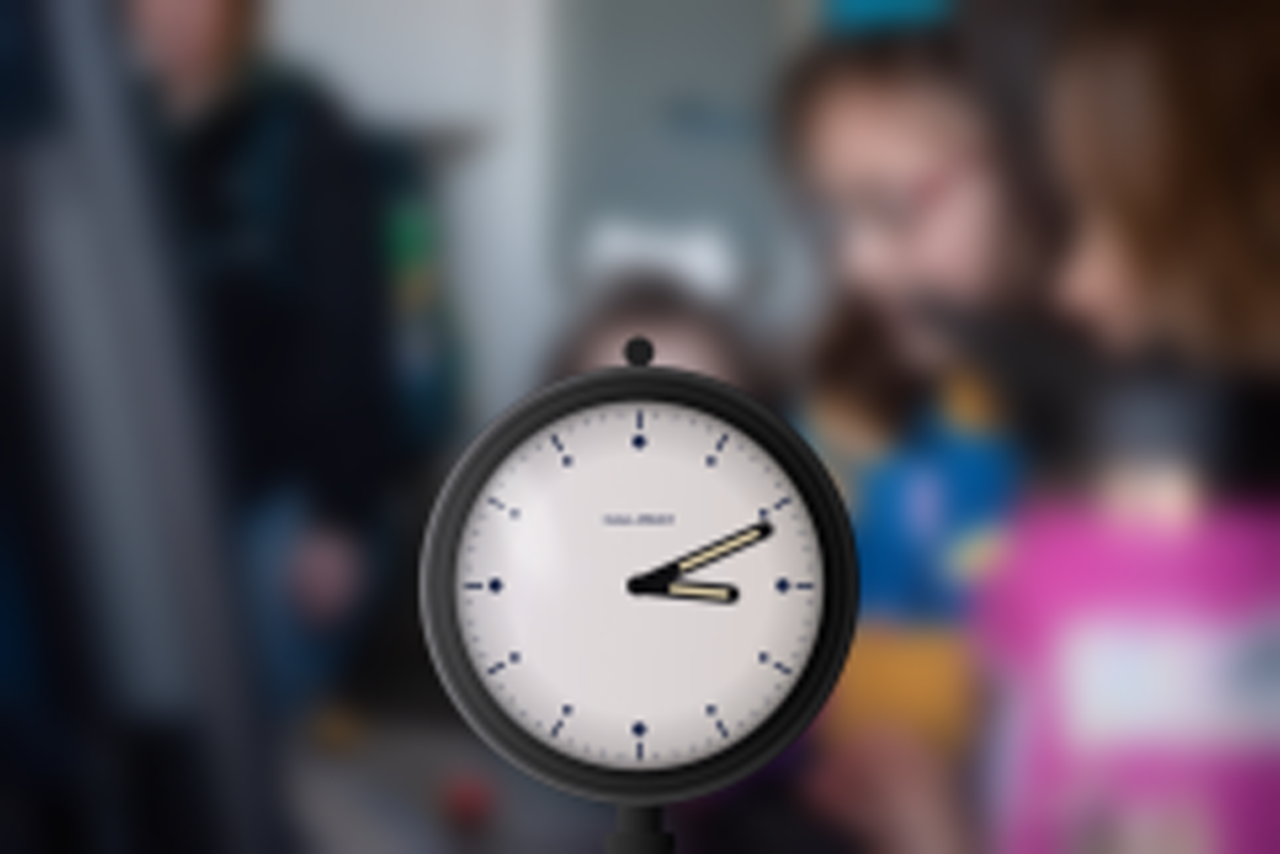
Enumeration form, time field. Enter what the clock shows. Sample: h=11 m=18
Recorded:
h=3 m=11
